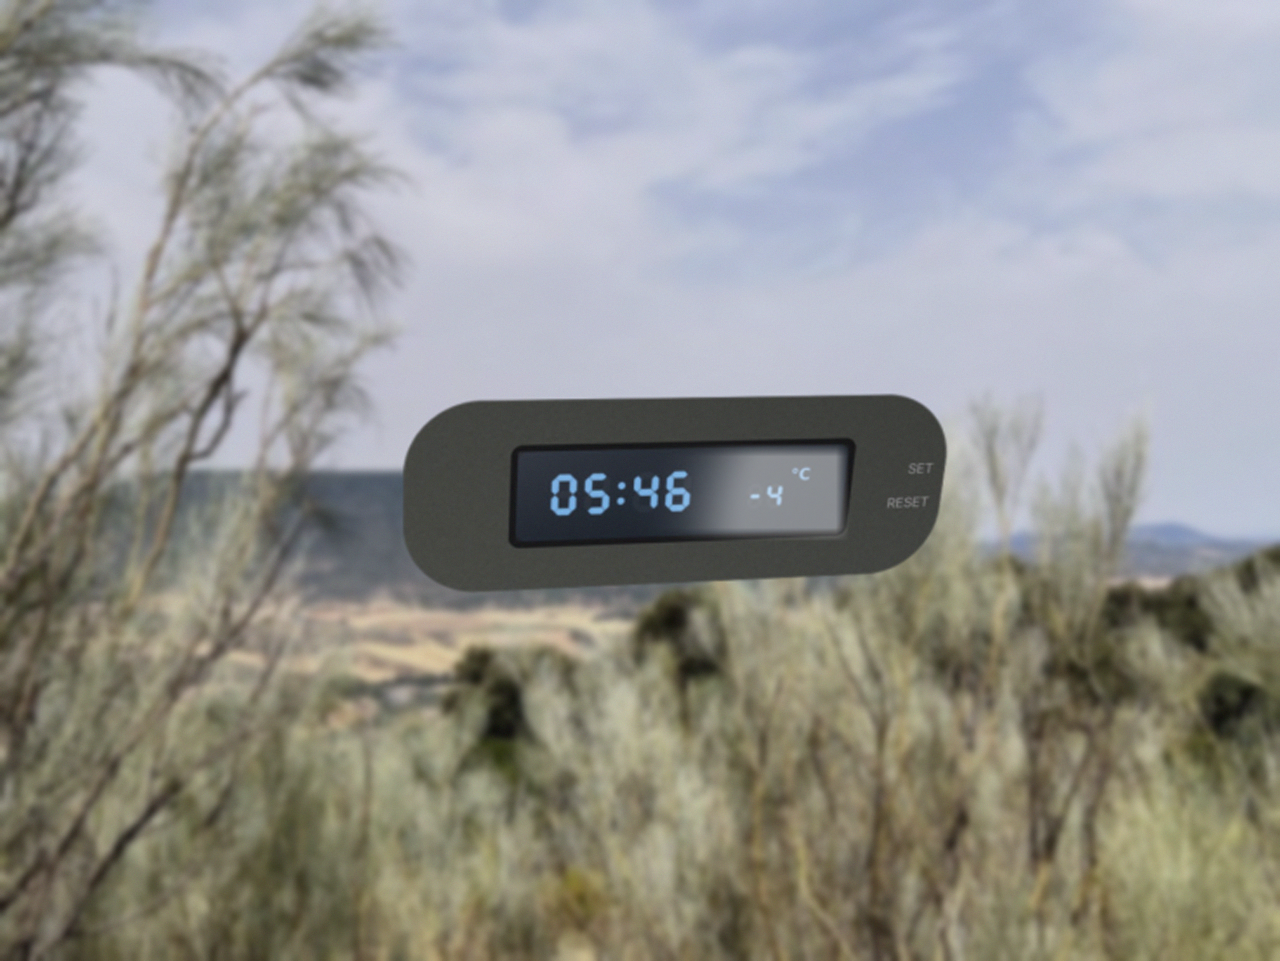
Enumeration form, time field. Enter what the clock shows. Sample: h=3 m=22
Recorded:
h=5 m=46
